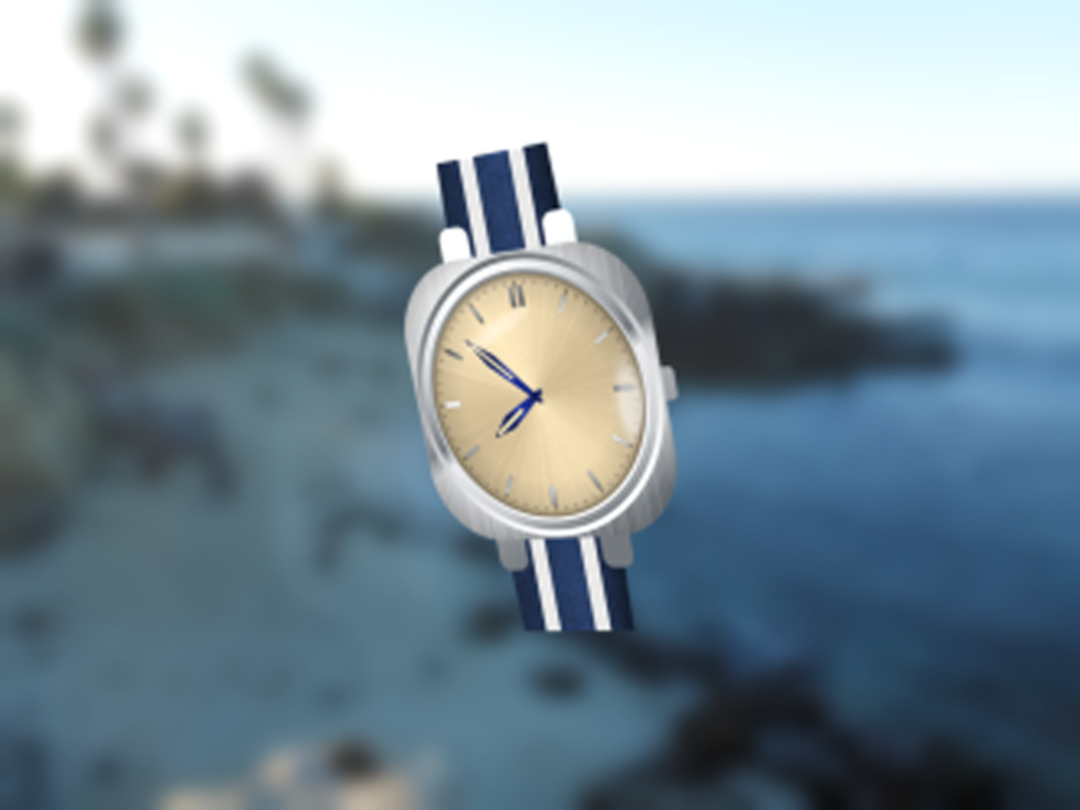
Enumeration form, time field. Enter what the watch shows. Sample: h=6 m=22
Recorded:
h=7 m=52
